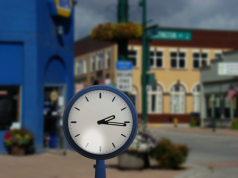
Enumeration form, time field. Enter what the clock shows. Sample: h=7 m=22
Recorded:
h=2 m=16
